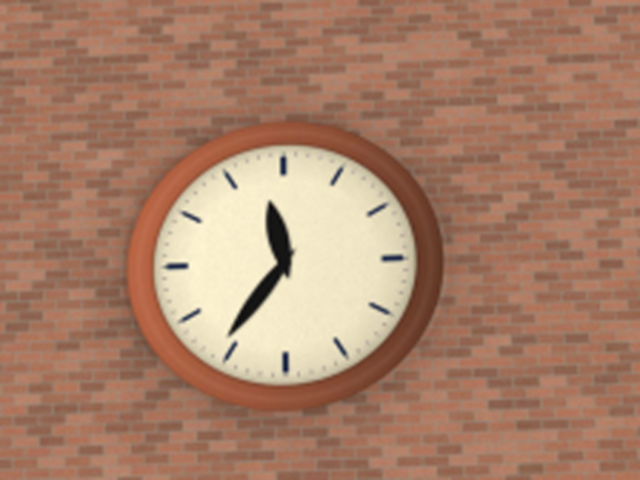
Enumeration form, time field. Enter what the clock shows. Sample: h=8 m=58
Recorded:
h=11 m=36
